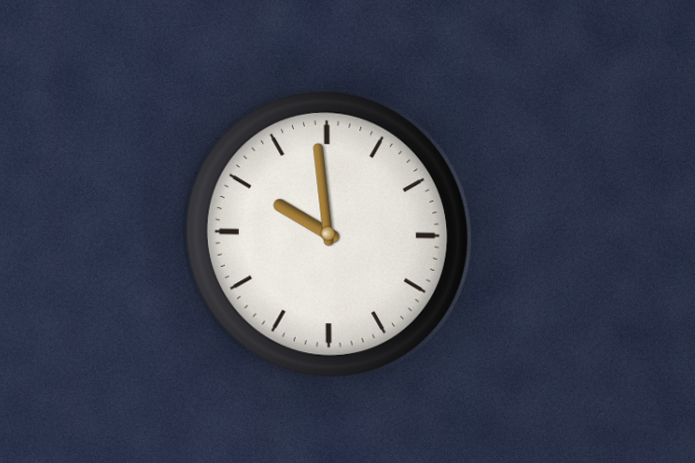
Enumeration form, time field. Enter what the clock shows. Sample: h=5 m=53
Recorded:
h=9 m=59
